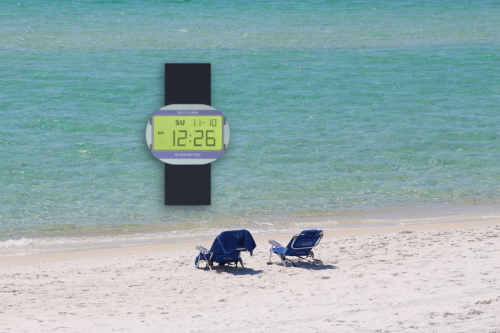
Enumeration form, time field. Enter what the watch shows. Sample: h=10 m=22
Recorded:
h=12 m=26
